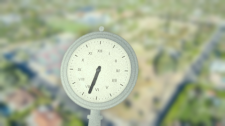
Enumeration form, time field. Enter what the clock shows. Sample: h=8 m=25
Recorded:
h=6 m=33
